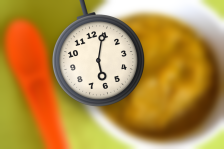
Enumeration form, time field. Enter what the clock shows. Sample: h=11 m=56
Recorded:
h=6 m=4
